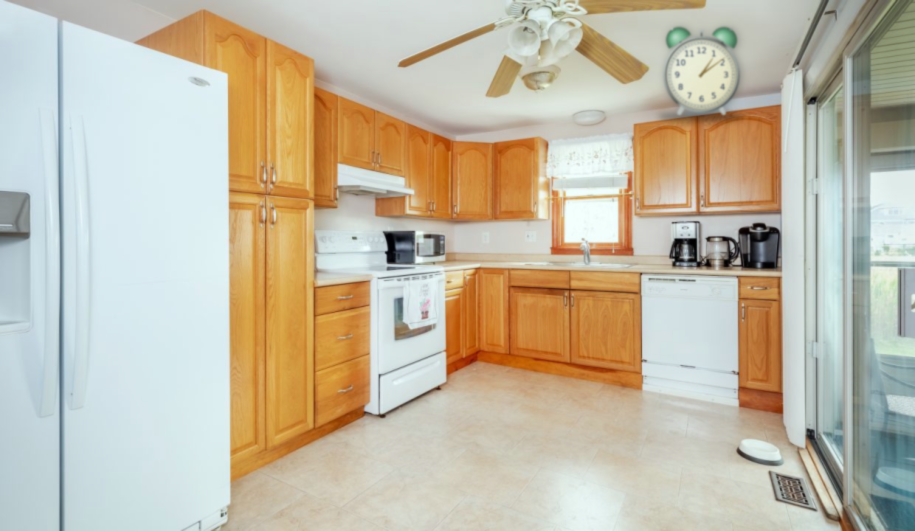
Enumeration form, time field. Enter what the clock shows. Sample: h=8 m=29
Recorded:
h=1 m=9
